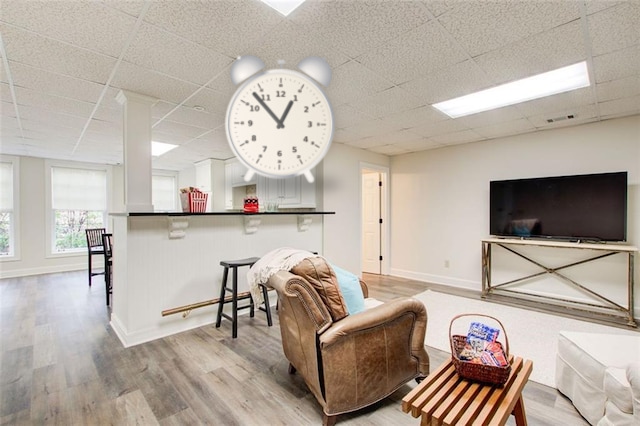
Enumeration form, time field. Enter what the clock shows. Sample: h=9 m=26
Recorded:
h=12 m=53
